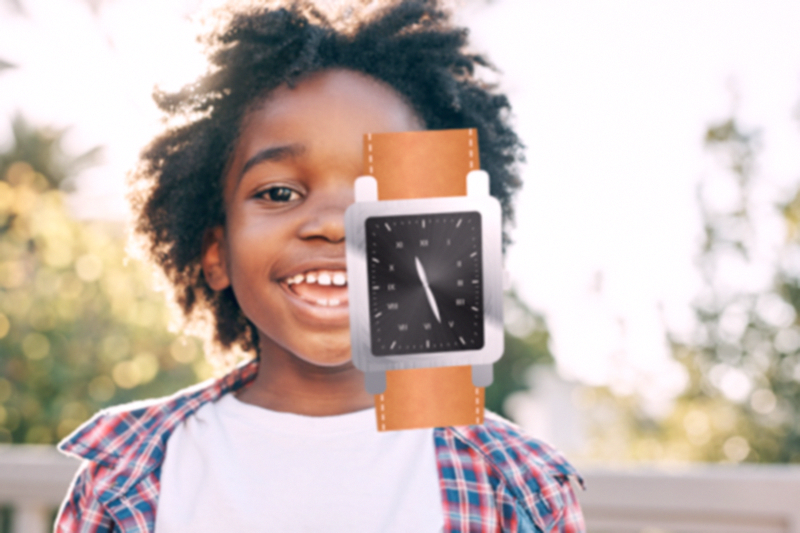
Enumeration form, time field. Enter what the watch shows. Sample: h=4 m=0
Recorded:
h=11 m=27
